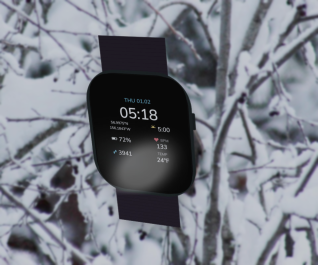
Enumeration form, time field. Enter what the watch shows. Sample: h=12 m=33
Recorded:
h=5 m=18
